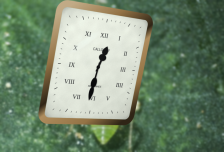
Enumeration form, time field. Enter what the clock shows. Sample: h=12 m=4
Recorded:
h=12 m=31
